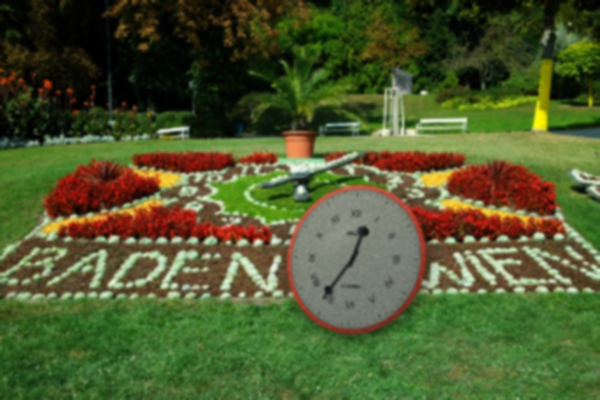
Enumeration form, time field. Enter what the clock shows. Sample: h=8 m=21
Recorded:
h=12 m=36
